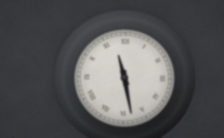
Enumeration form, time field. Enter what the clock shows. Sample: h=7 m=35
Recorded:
h=11 m=28
